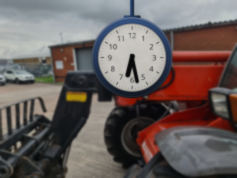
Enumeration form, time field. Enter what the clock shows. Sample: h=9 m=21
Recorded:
h=6 m=28
